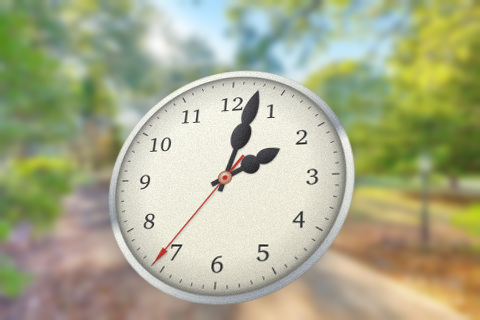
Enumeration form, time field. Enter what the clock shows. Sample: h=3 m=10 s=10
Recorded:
h=2 m=2 s=36
